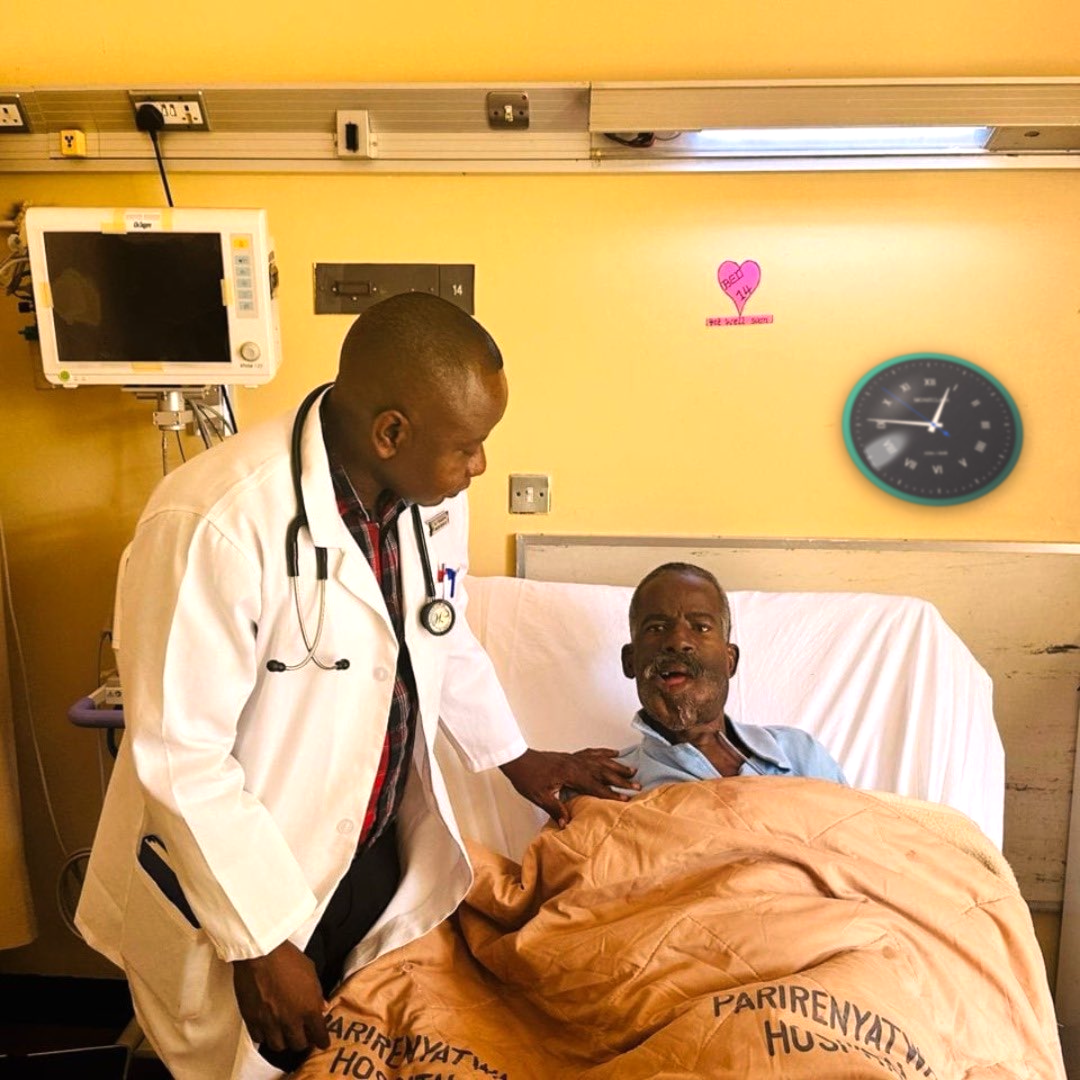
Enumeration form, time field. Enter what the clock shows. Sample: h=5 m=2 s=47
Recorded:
h=12 m=45 s=52
